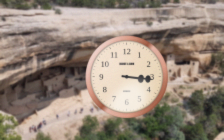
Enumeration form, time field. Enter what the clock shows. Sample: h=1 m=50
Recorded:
h=3 m=16
